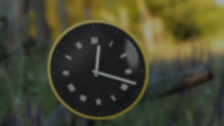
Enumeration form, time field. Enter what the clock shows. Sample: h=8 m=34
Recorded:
h=12 m=18
